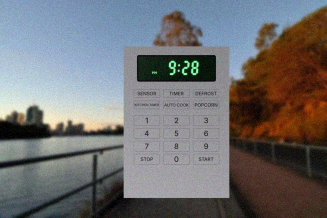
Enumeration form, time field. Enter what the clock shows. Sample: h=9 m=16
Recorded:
h=9 m=28
